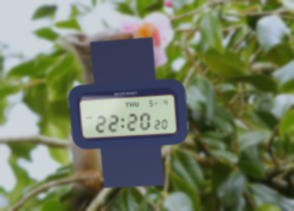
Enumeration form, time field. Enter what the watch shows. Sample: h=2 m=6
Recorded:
h=22 m=20
